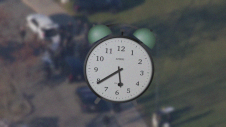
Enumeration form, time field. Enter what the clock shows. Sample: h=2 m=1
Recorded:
h=5 m=39
